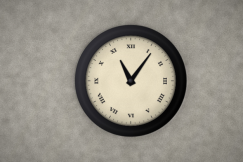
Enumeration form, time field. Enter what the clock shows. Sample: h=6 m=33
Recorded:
h=11 m=6
